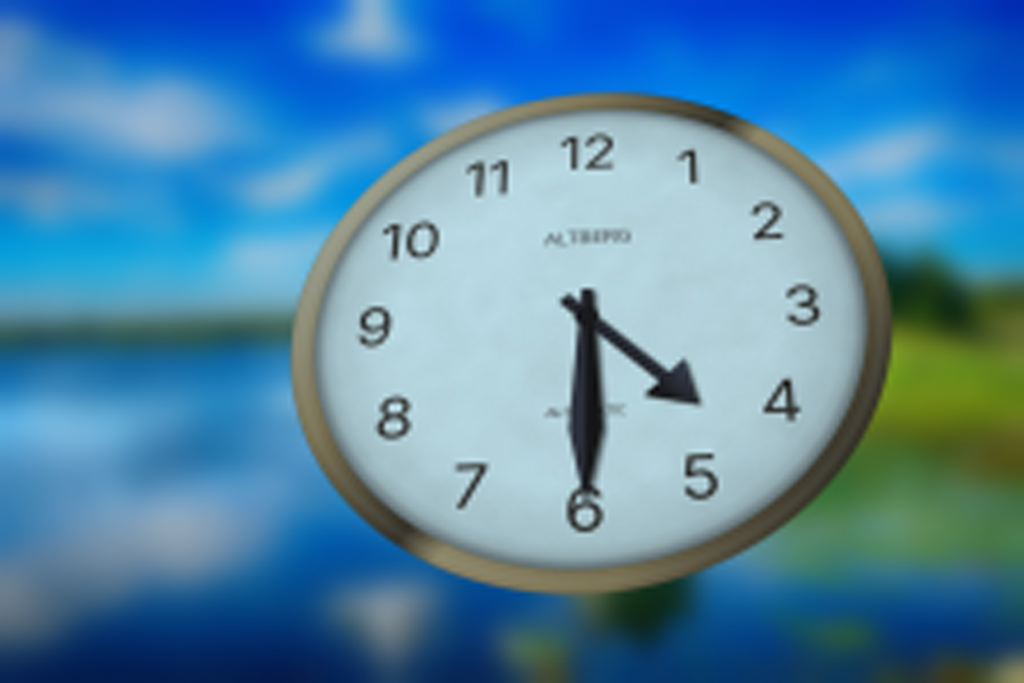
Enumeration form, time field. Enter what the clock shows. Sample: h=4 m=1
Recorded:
h=4 m=30
